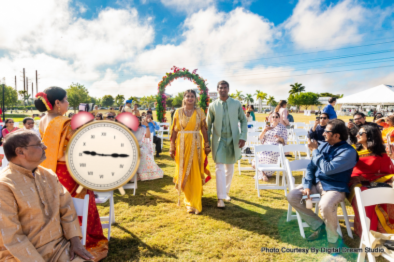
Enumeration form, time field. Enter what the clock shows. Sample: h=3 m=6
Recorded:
h=9 m=15
